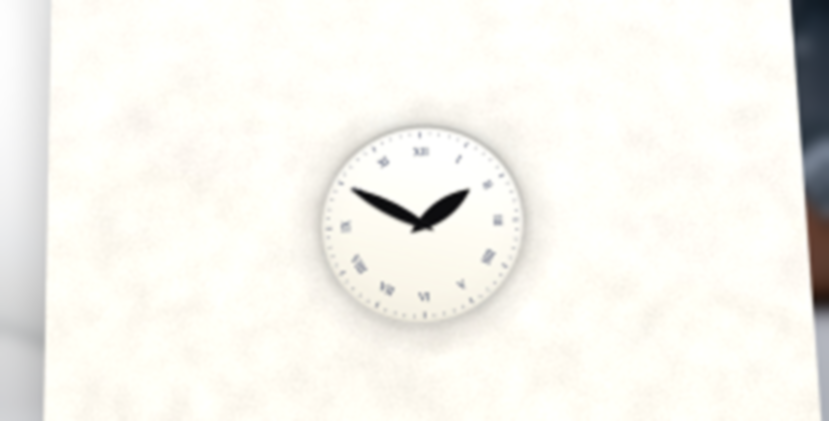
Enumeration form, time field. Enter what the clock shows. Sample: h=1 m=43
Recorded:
h=1 m=50
